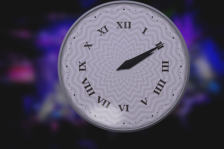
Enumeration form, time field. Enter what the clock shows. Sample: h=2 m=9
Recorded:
h=2 m=10
